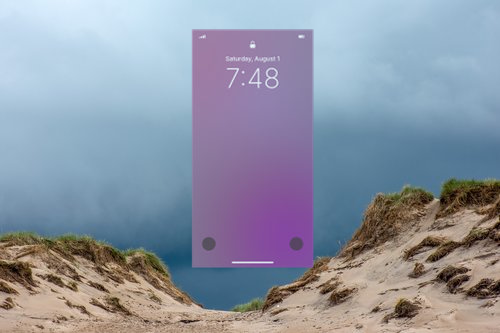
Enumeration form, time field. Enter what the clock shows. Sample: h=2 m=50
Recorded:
h=7 m=48
